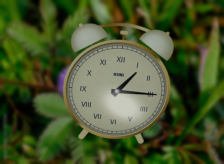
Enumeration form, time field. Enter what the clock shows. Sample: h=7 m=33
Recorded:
h=1 m=15
